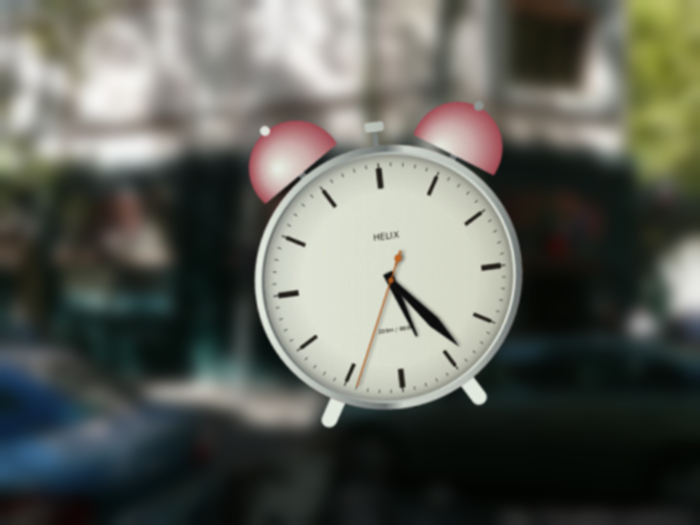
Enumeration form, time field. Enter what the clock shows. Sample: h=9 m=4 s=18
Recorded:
h=5 m=23 s=34
